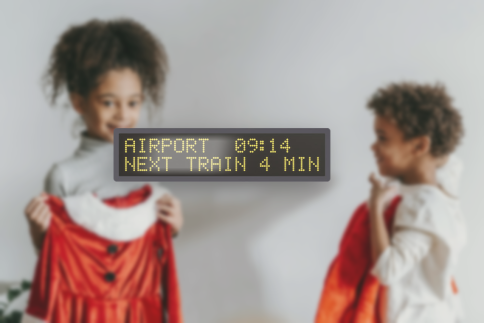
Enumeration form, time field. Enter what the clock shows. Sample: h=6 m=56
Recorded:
h=9 m=14
